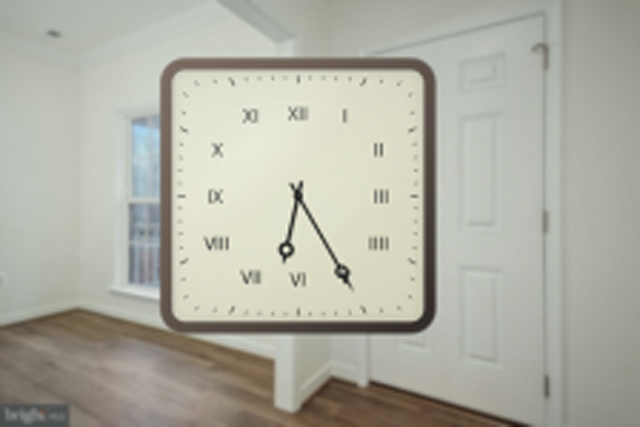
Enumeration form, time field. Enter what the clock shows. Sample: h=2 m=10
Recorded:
h=6 m=25
